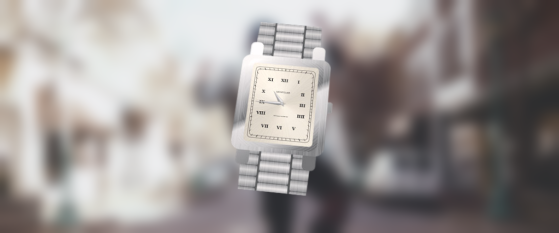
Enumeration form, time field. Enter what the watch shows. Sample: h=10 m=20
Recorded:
h=10 m=45
